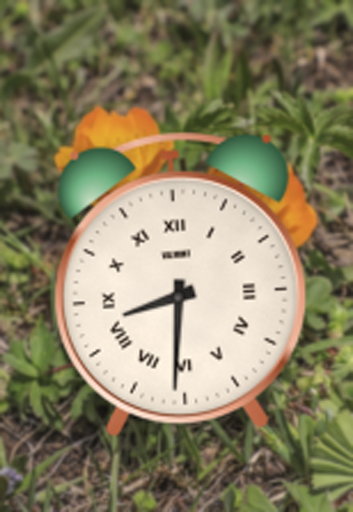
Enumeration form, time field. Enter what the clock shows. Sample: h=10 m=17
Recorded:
h=8 m=31
